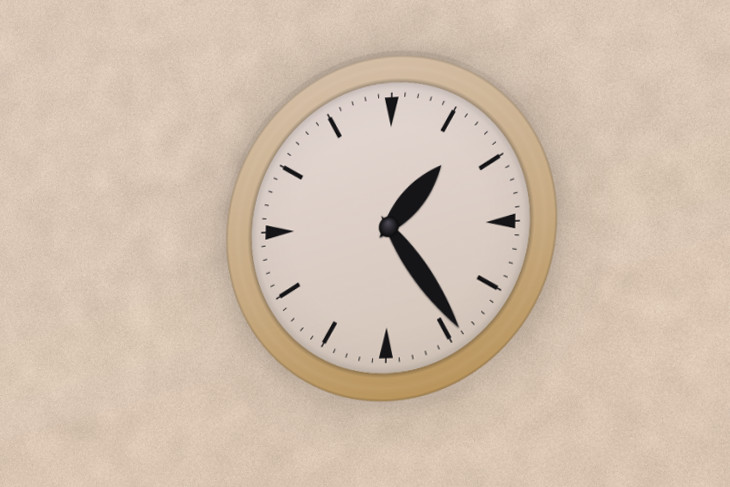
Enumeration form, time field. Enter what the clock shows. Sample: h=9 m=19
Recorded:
h=1 m=24
